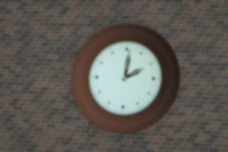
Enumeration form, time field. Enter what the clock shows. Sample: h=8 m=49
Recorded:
h=2 m=1
